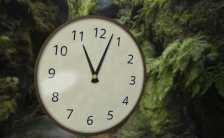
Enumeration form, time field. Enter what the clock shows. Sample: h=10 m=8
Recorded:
h=11 m=3
